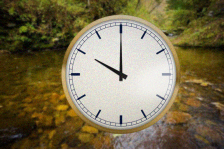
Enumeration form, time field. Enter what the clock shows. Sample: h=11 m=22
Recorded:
h=10 m=0
